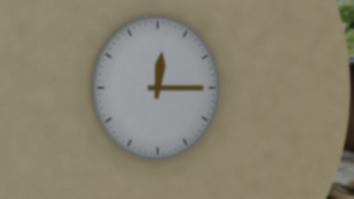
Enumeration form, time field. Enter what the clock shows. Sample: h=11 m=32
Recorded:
h=12 m=15
